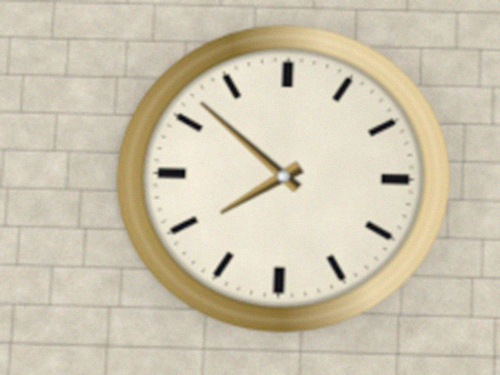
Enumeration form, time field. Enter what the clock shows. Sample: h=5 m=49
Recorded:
h=7 m=52
